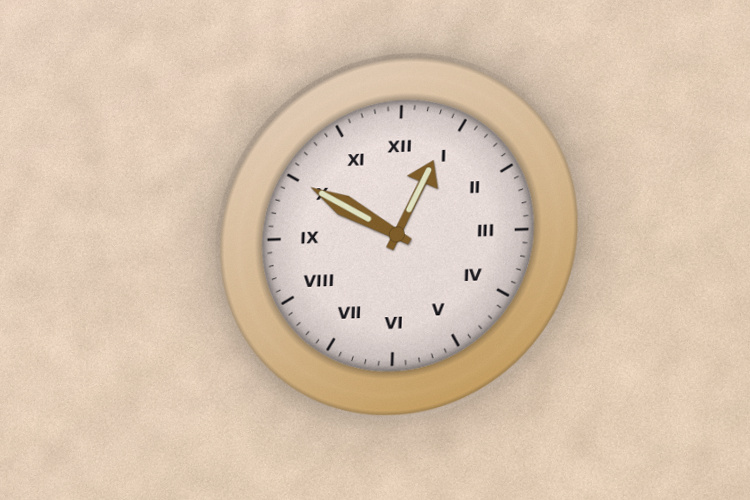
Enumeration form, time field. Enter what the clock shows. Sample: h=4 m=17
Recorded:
h=12 m=50
